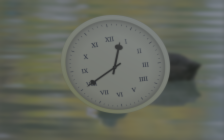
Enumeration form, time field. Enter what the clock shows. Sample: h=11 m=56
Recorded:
h=12 m=40
